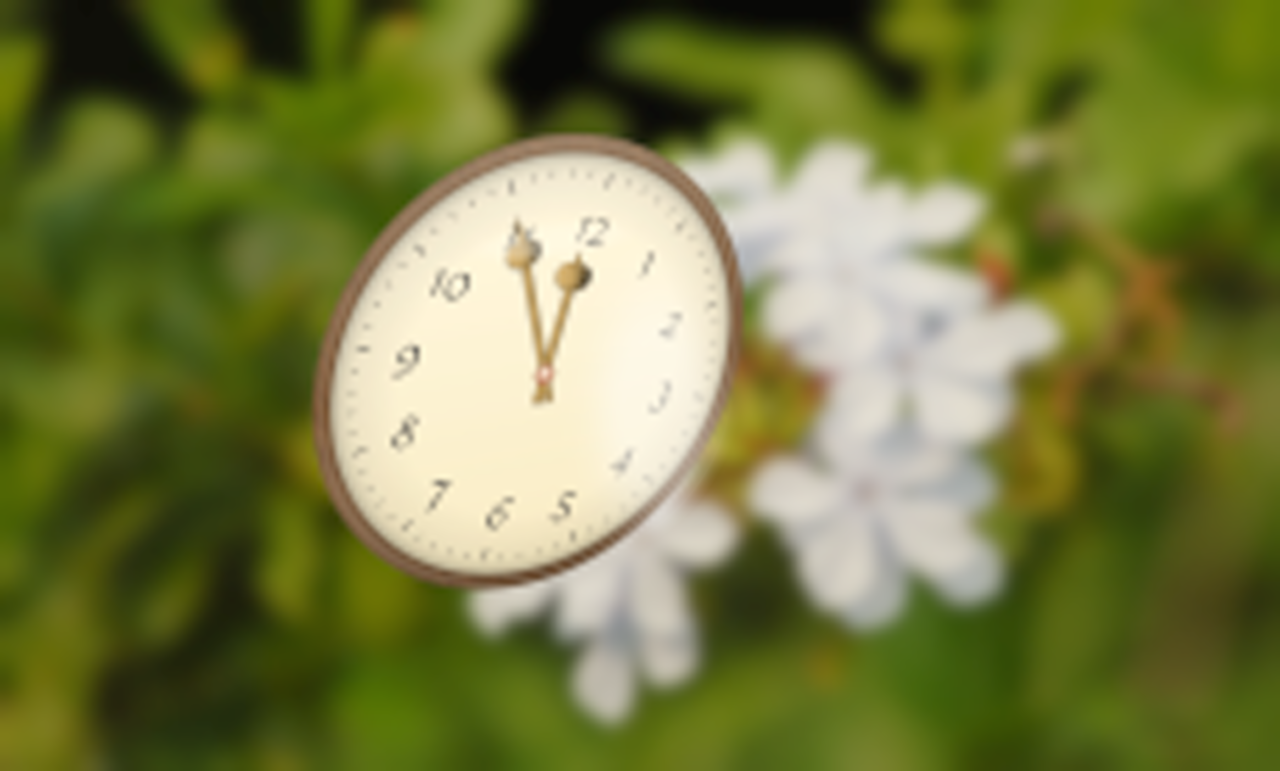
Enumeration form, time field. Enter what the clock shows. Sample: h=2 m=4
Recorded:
h=11 m=55
